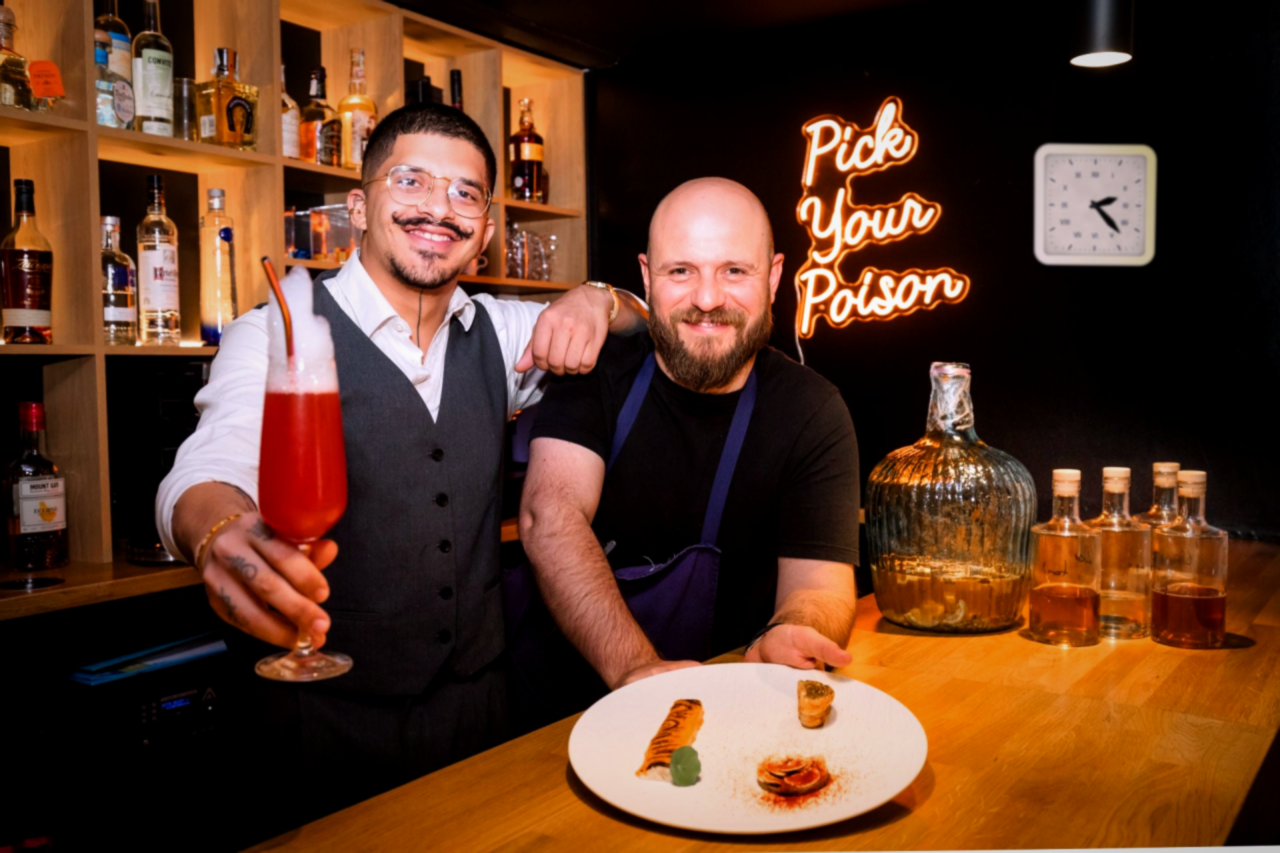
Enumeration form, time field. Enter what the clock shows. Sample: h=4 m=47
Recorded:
h=2 m=23
